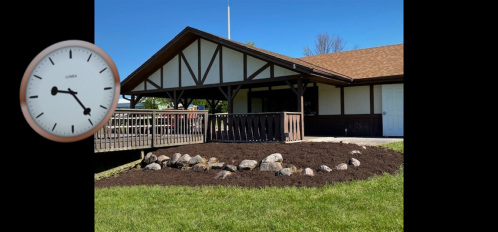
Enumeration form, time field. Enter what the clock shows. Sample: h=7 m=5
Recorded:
h=9 m=24
